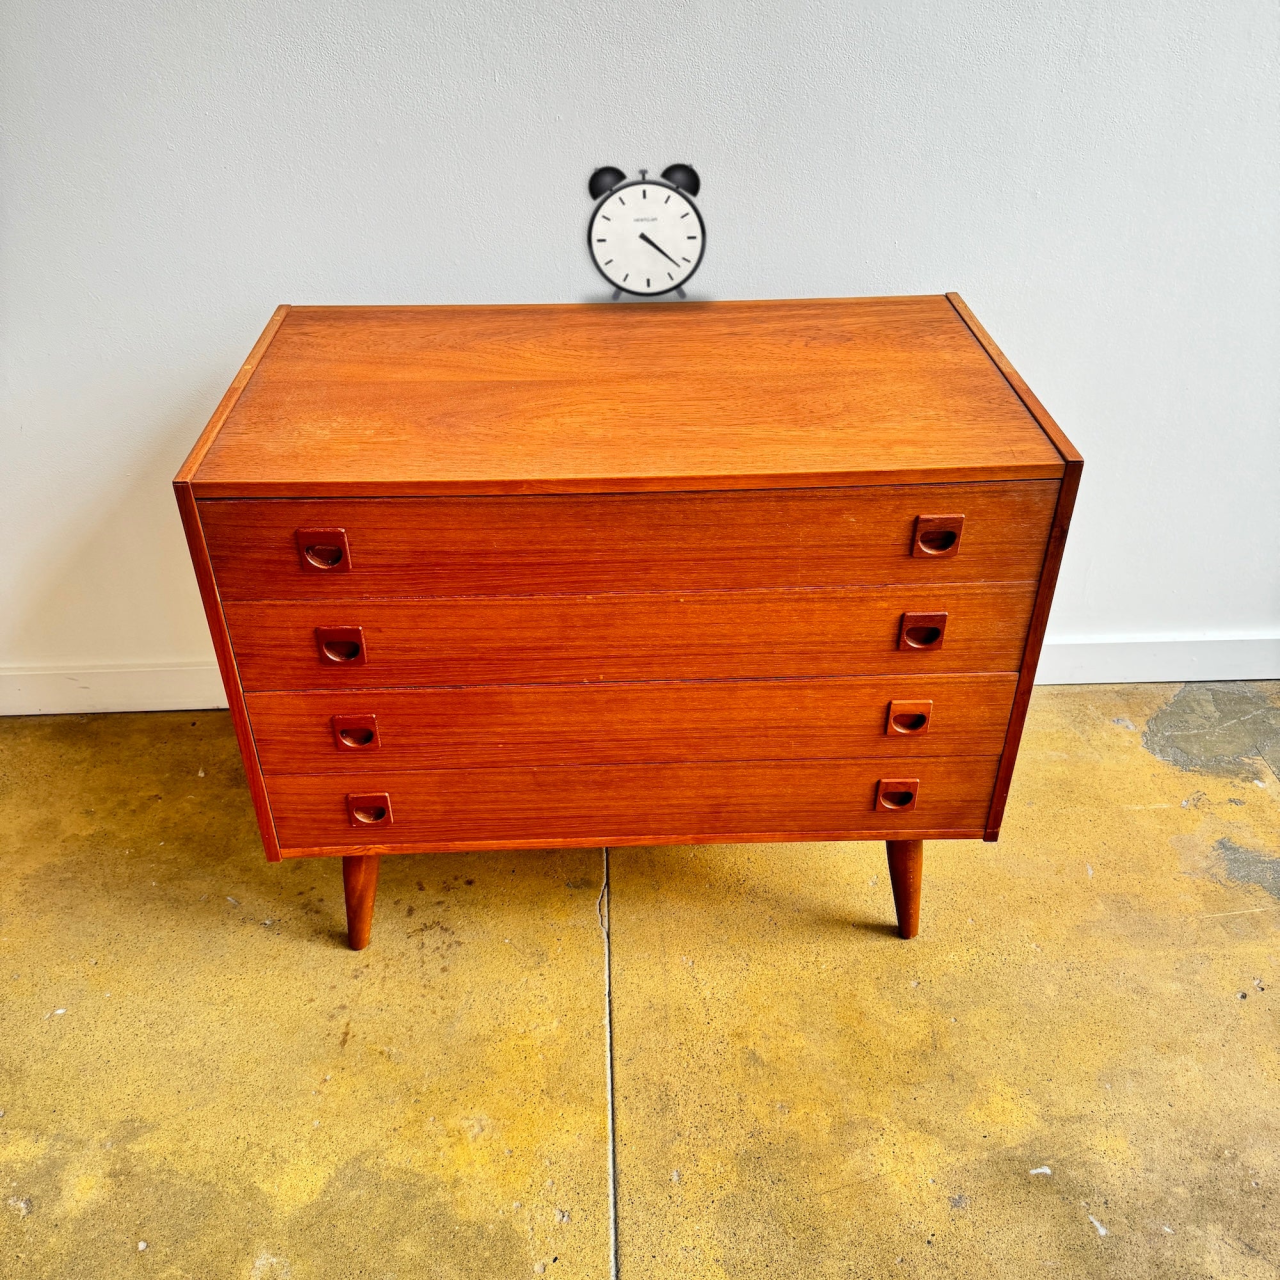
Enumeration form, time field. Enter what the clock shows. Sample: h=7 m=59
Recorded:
h=4 m=22
